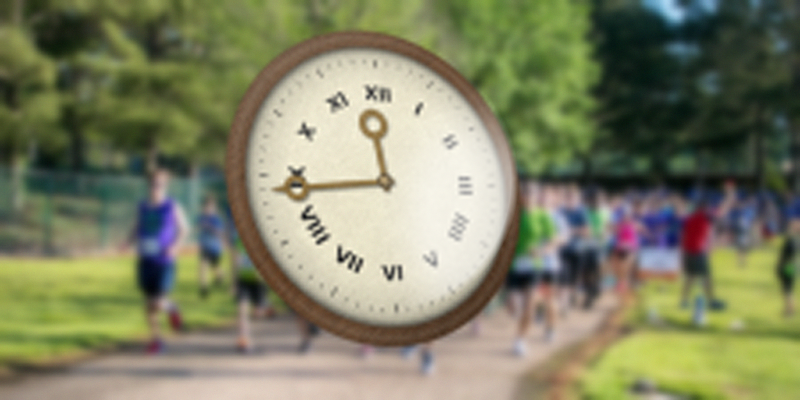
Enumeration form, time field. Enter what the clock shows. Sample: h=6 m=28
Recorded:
h=11 m=44
